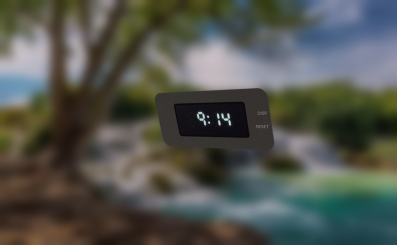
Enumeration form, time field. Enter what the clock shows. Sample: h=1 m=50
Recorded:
h=9 m=14
